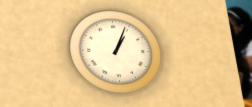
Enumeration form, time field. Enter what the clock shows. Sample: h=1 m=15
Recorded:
h=1 m=4
